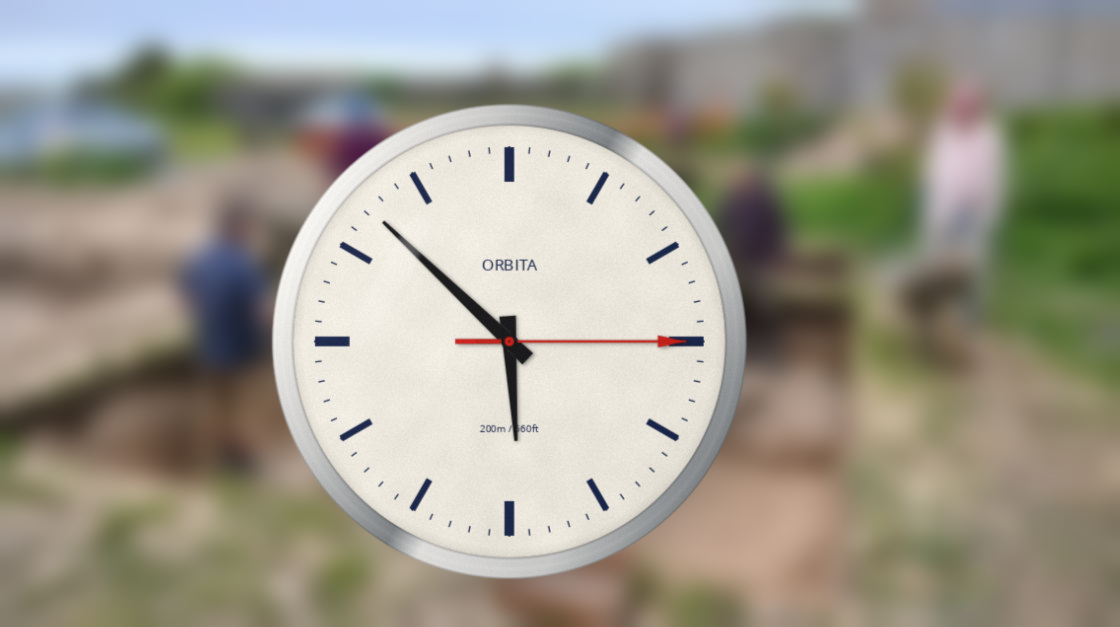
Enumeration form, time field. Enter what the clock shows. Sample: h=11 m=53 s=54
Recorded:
h=5 m=52 s=15
